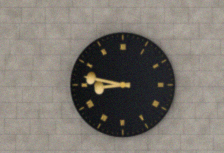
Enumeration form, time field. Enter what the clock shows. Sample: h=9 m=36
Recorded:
h=8 m=47
